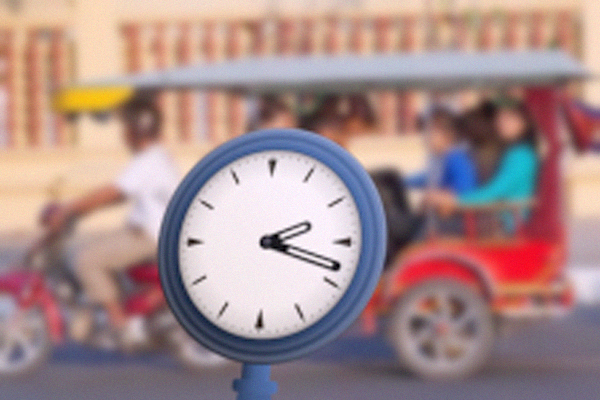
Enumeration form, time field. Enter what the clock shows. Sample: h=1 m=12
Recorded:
h=2 m=18
